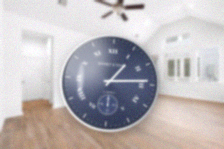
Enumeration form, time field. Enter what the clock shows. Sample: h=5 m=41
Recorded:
h=1 m=14
